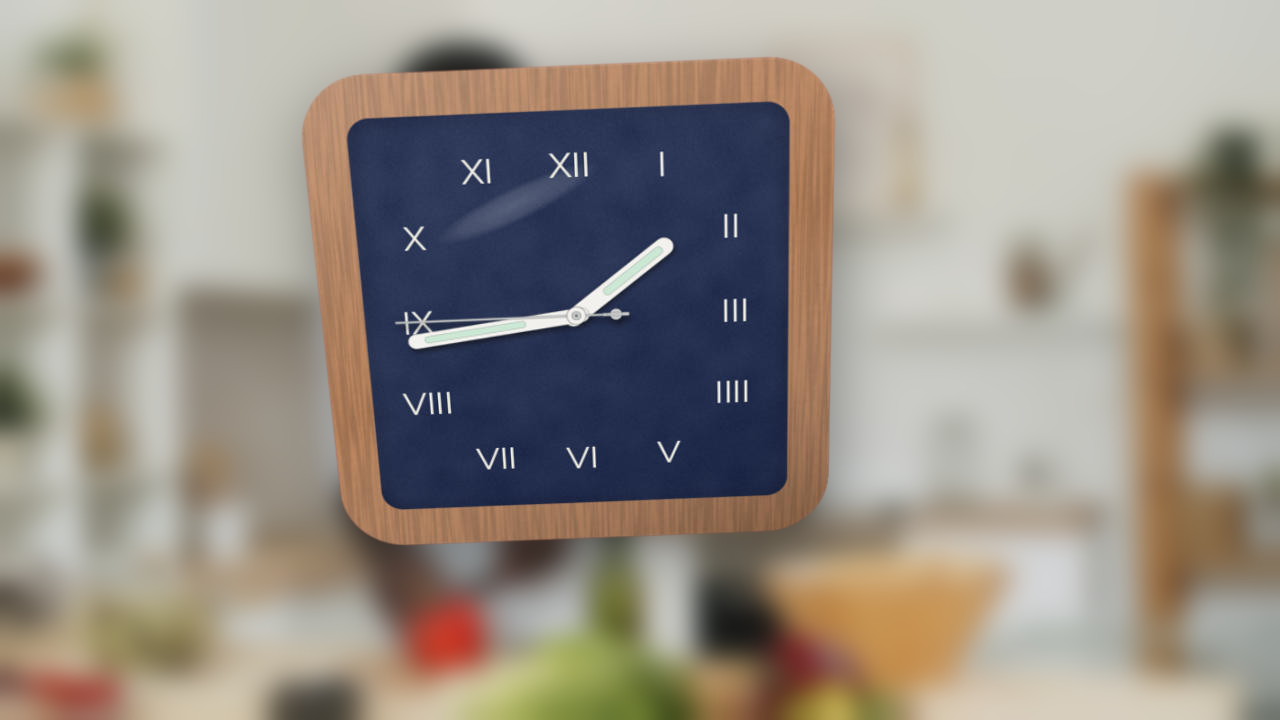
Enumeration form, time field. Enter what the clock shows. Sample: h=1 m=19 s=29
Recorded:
h=1 m=43 s=45
